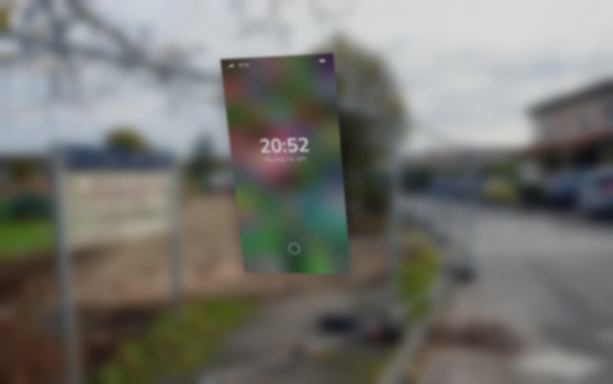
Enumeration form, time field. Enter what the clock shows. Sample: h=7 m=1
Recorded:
h=20 m=52
